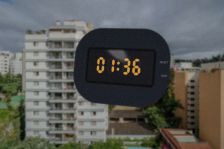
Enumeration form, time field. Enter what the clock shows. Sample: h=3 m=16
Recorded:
h=1 m=36
